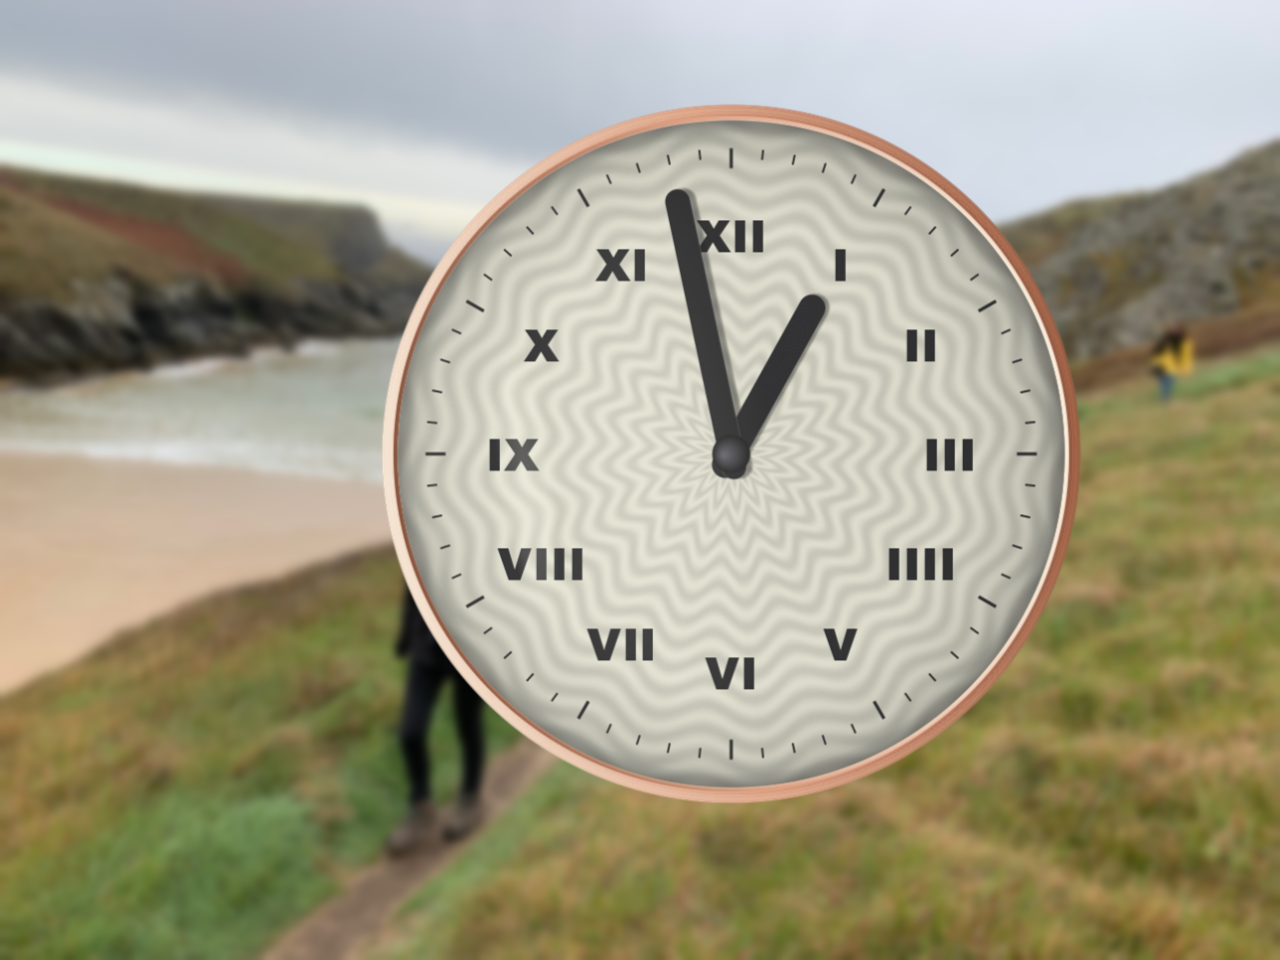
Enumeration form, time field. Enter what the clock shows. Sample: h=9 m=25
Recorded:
h=12 m=58
